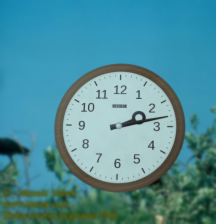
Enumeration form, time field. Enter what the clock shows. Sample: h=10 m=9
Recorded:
h=2 m=13
